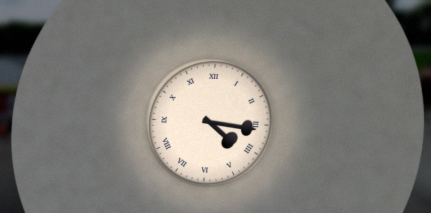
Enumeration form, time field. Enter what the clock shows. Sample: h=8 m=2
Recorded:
h=4 m=16
